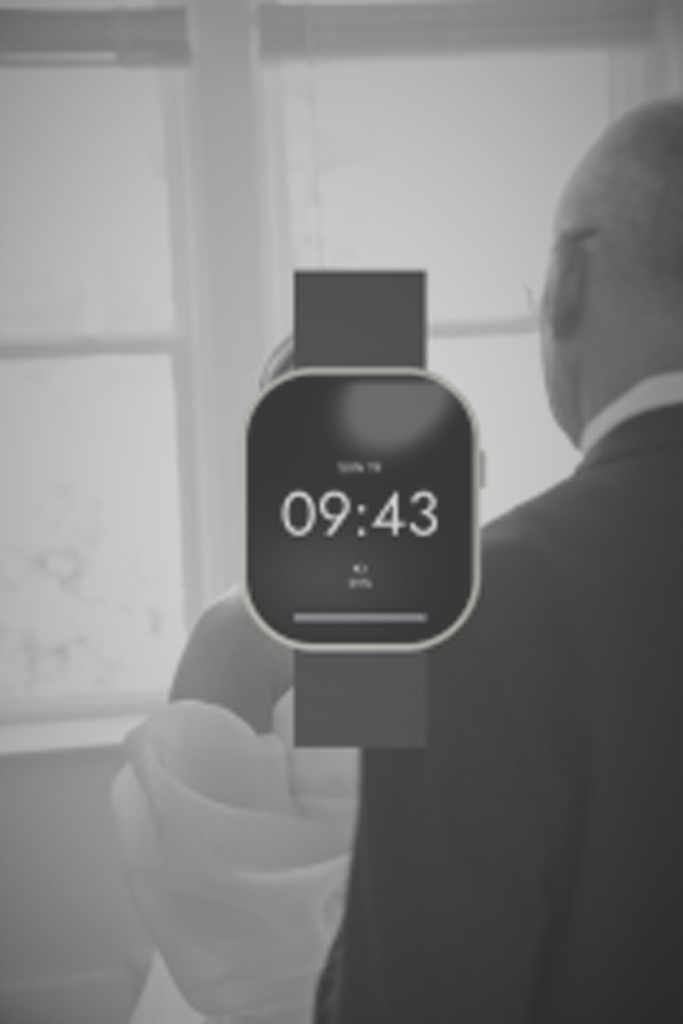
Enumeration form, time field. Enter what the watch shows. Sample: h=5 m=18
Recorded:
h=9 m=43
